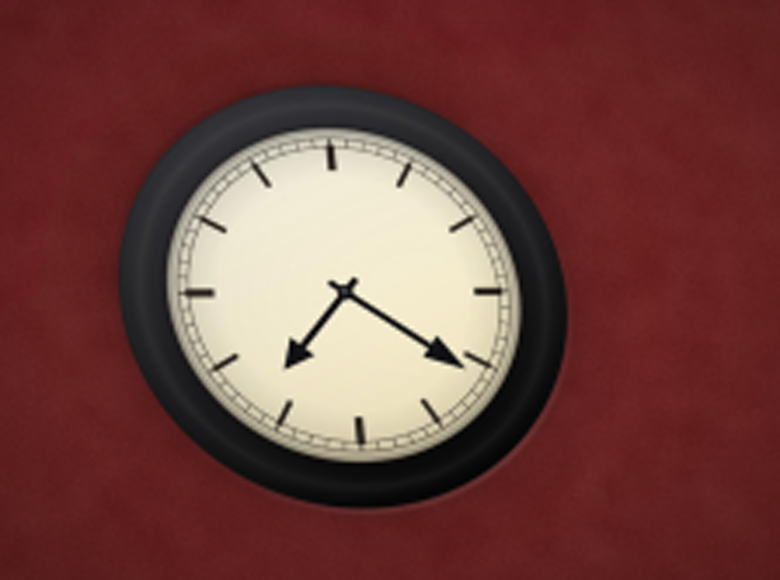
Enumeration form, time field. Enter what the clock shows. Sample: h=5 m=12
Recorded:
h=7 m=21
